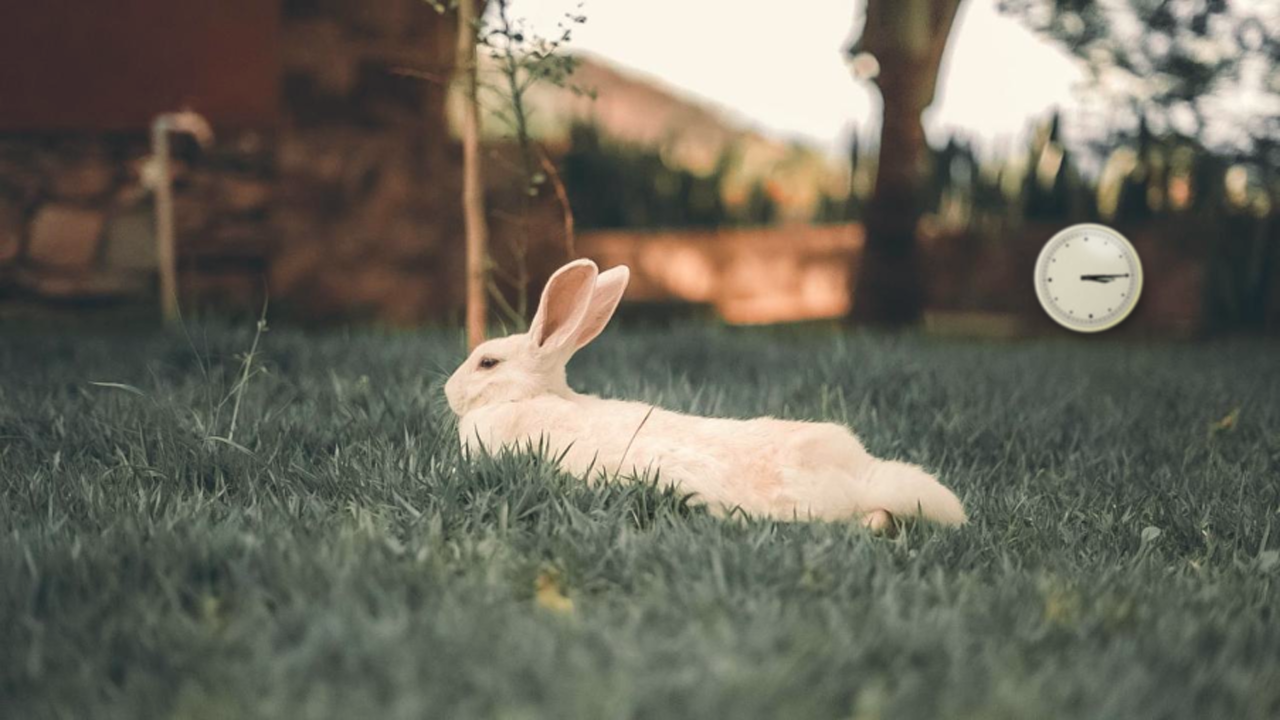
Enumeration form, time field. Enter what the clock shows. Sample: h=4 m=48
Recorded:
h=3 m=15
